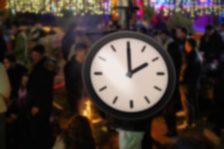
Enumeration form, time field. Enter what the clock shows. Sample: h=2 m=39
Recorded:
h=2 m=0
